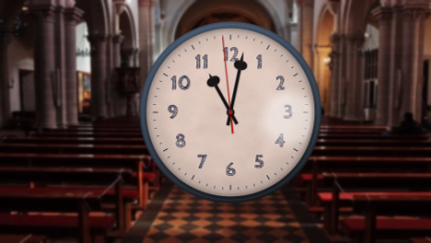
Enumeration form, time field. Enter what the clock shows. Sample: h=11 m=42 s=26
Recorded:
h=11 m=1 s=59
